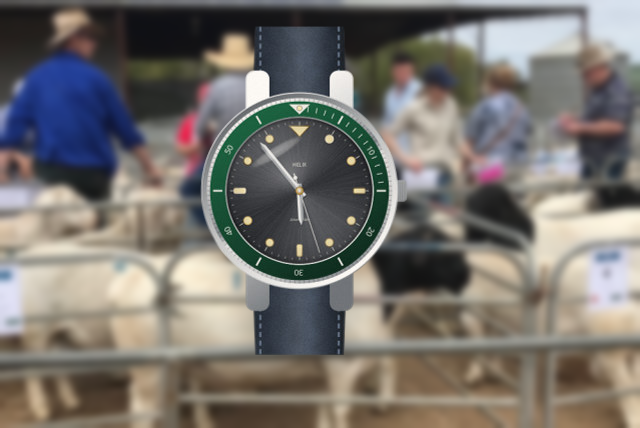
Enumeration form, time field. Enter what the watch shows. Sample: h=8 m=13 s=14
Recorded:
h=5 m=53 s=27
